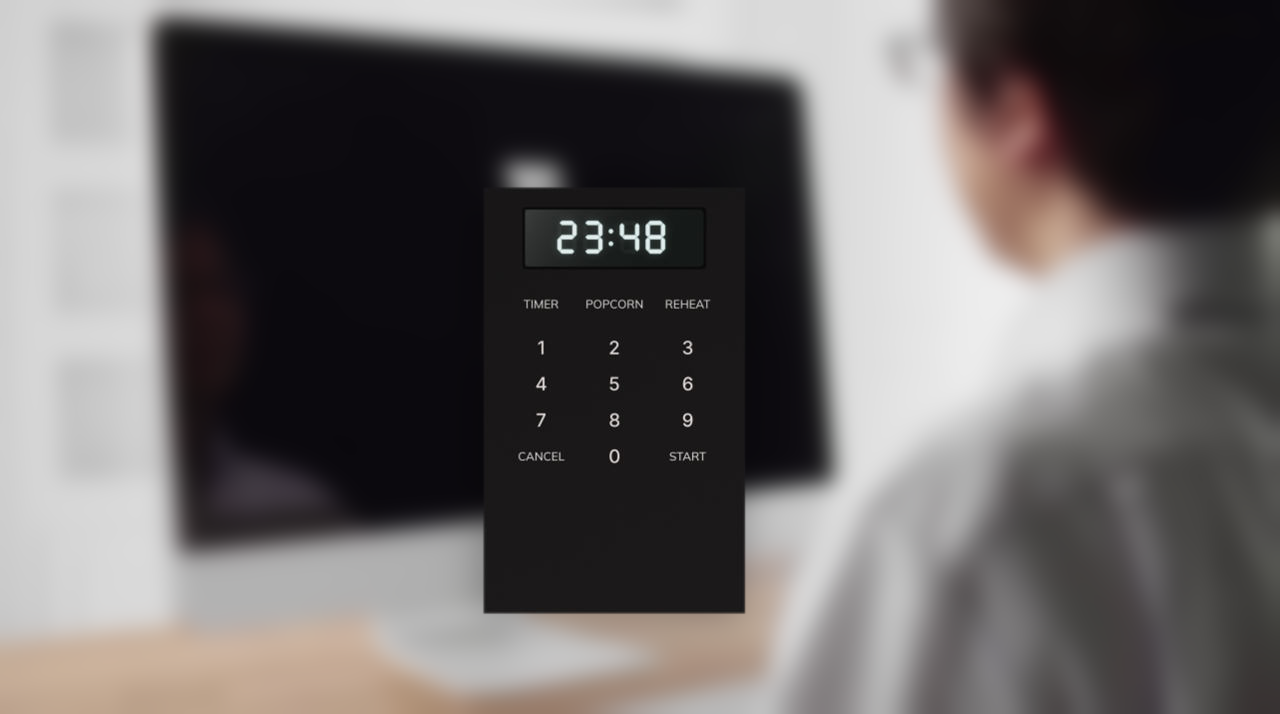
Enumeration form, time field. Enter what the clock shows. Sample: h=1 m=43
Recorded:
h=23 m=48
